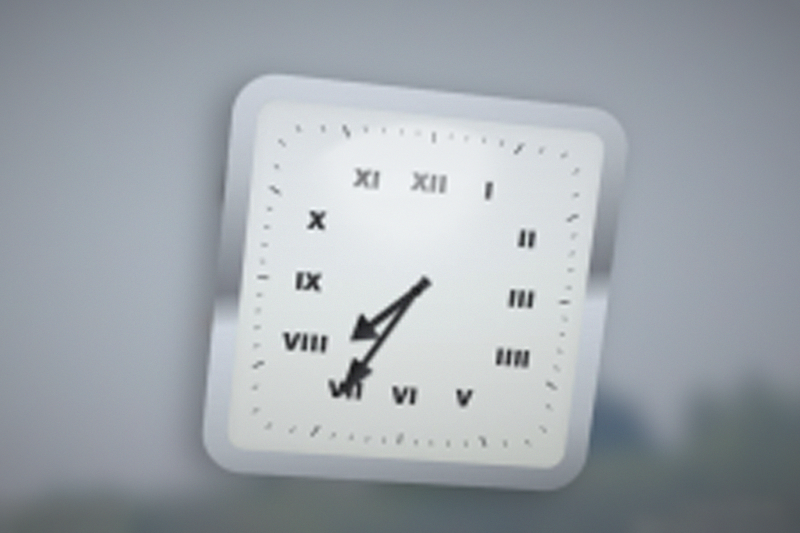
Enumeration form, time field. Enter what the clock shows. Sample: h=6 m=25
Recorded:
h=7 m=35
